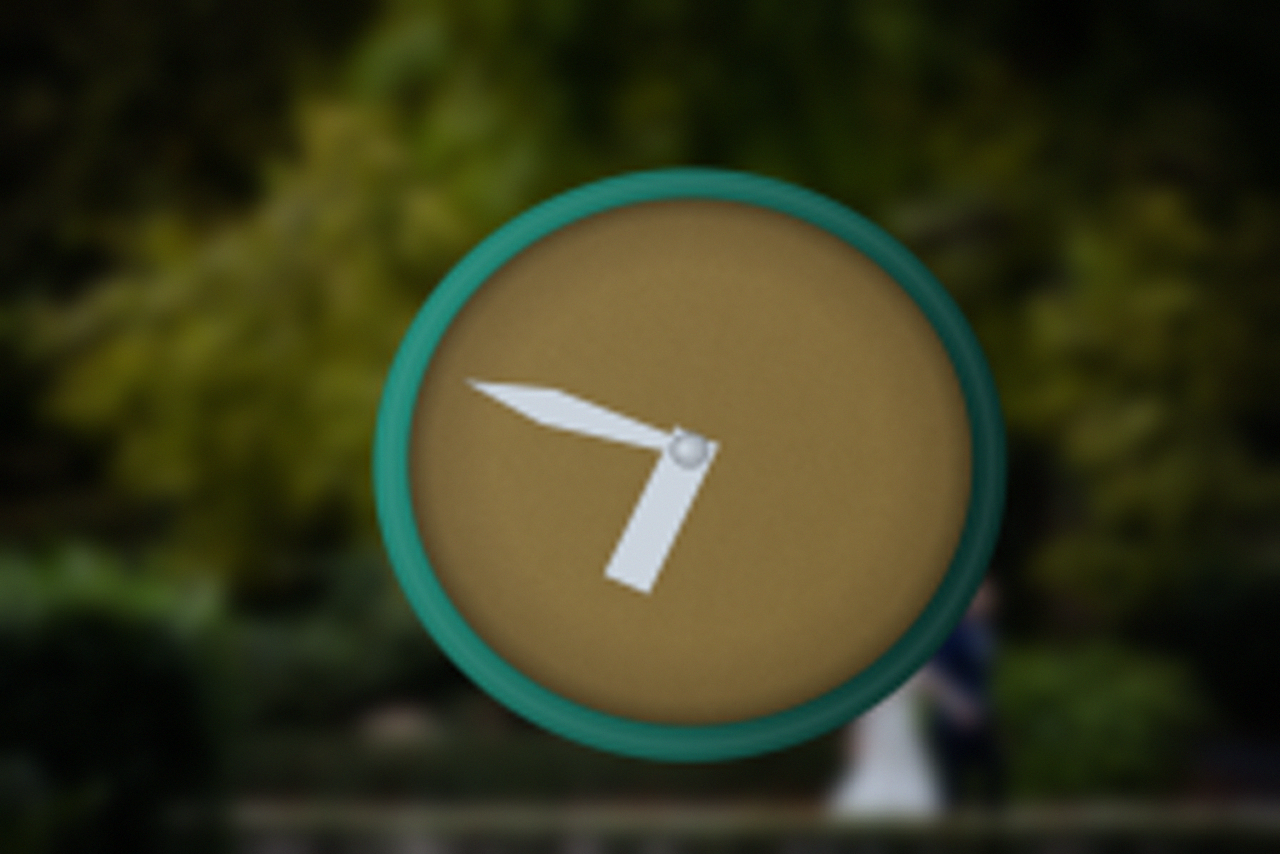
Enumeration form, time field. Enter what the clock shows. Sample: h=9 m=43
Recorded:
h=6 m=48
